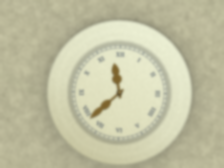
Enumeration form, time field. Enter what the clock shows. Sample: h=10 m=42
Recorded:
h=11 m=38
